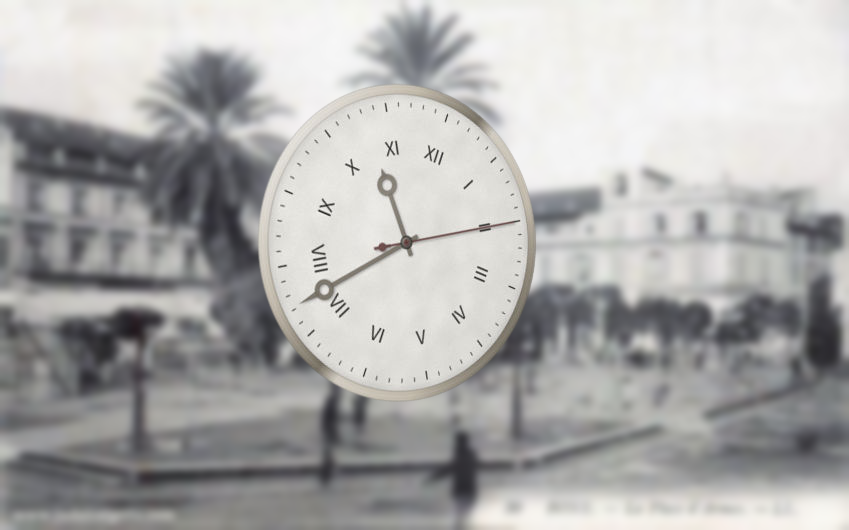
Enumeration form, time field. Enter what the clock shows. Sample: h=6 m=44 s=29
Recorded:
h=10 m=37 s=10
